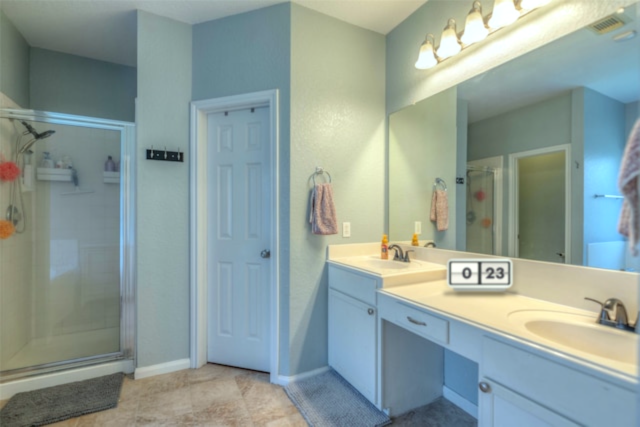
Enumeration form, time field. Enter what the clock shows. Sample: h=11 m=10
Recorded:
h=0 m=23
